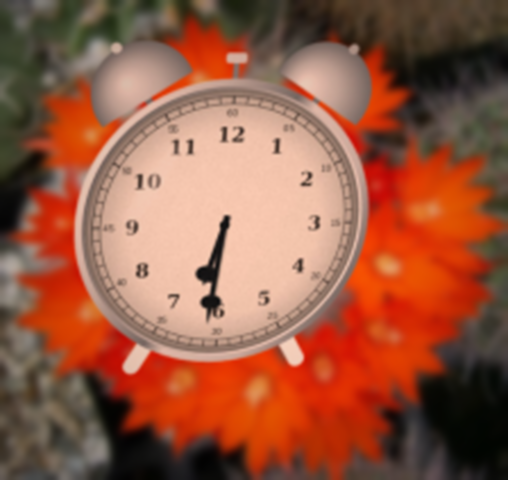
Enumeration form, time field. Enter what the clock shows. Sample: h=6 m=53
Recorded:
h=6 m=31
